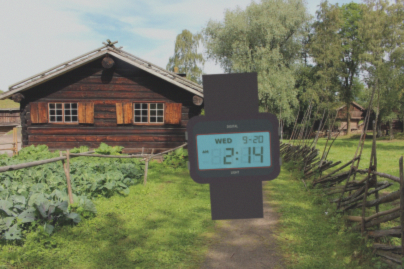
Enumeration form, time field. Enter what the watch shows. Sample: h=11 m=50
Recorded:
h=2 m=14
